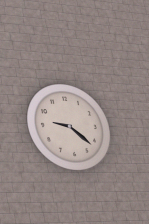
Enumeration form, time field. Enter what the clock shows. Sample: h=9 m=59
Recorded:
h=9 m=22
